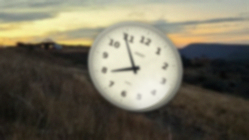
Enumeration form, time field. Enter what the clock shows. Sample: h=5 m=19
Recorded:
h=7 m=54
